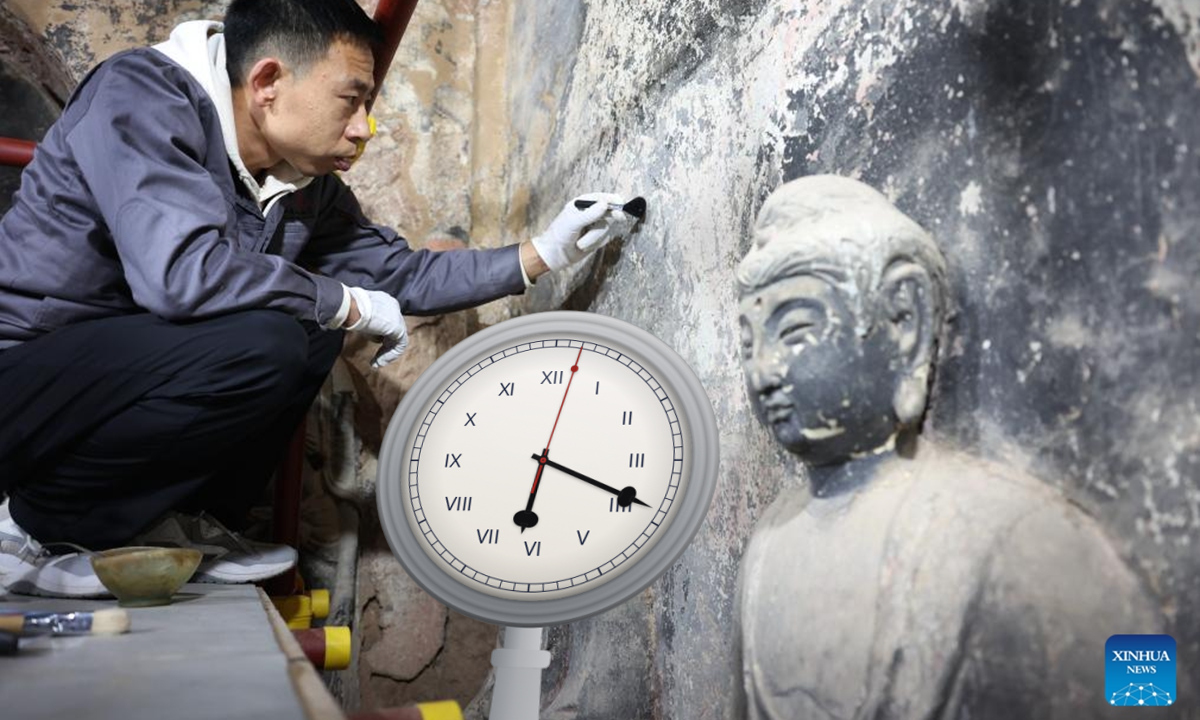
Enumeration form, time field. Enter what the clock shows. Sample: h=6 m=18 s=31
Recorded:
h=6 m=19 s=2
